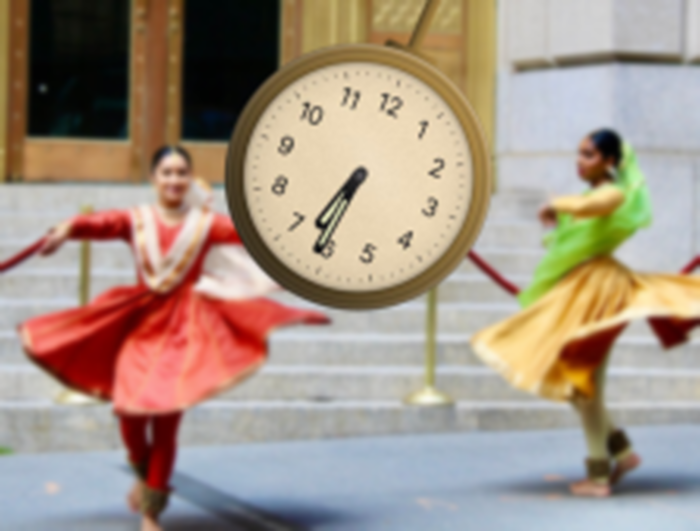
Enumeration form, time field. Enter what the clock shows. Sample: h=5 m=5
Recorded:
h=6 m=31
